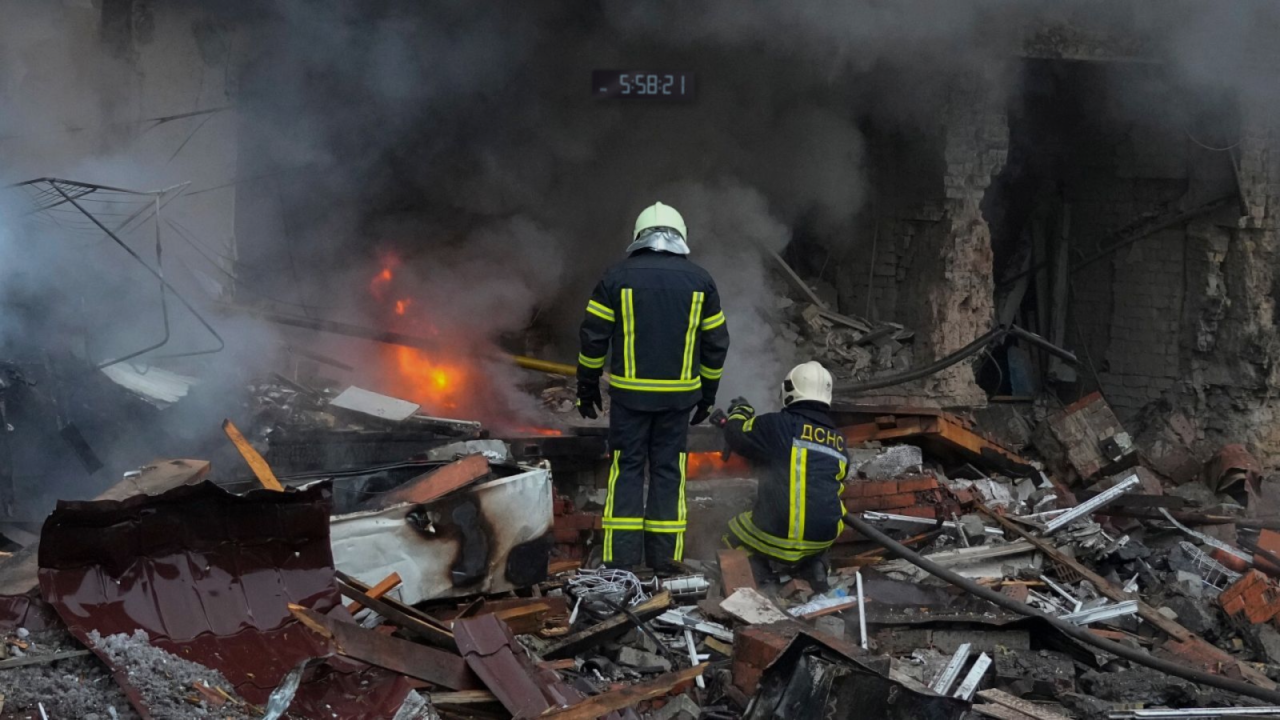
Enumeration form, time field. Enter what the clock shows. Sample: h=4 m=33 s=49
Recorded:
h=5 m=58 s=21
